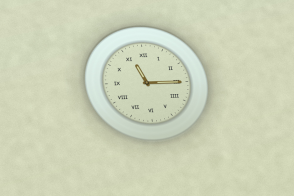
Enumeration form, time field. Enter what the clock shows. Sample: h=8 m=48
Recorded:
h=11 m=15
